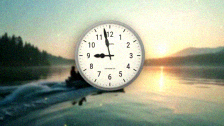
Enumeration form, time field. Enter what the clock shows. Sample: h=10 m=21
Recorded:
h=8 m=58
